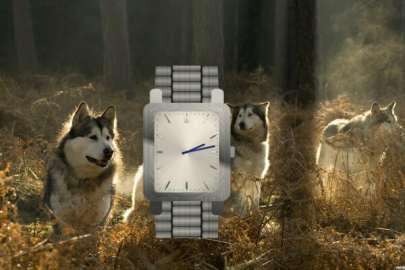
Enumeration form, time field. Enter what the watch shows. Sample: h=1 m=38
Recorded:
h=2 m=13
